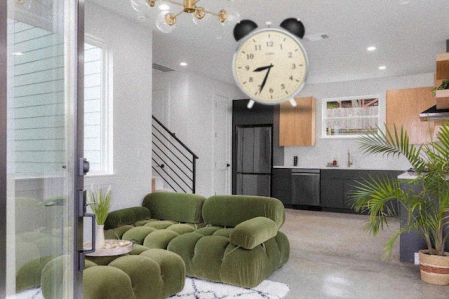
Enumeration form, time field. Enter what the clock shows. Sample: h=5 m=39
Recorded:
h=8 m=34
